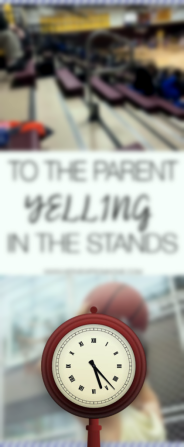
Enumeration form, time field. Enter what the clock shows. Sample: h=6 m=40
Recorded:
h=5 m=23
